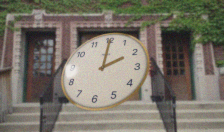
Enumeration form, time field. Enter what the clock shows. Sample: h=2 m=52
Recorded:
h=2 m=0
